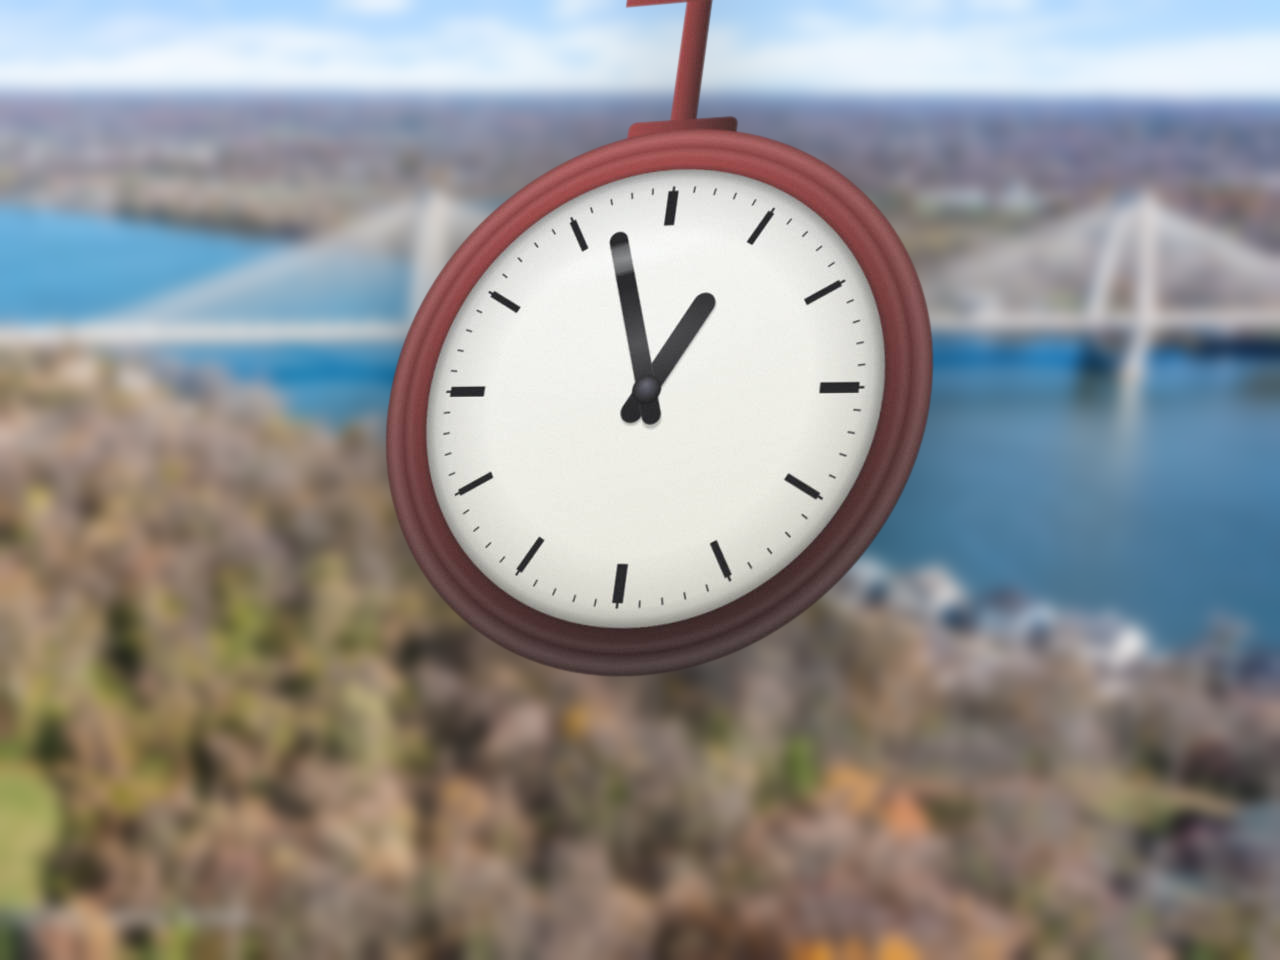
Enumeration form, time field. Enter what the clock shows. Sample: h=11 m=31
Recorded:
h=12 m=57
